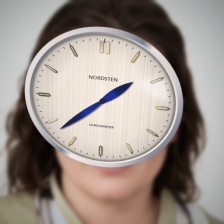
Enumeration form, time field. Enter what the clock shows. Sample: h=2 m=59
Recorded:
h=1 m=38
